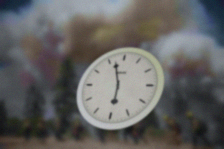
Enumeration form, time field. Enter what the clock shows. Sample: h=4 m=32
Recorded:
h=5 m=57
